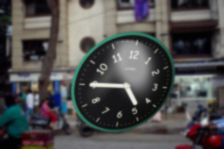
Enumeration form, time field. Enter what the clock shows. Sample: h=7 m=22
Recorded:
h=4 m=45
